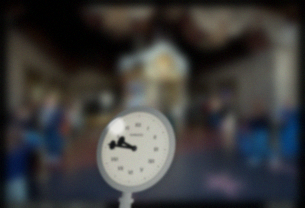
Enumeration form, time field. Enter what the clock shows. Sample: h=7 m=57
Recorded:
h=9 m=46
